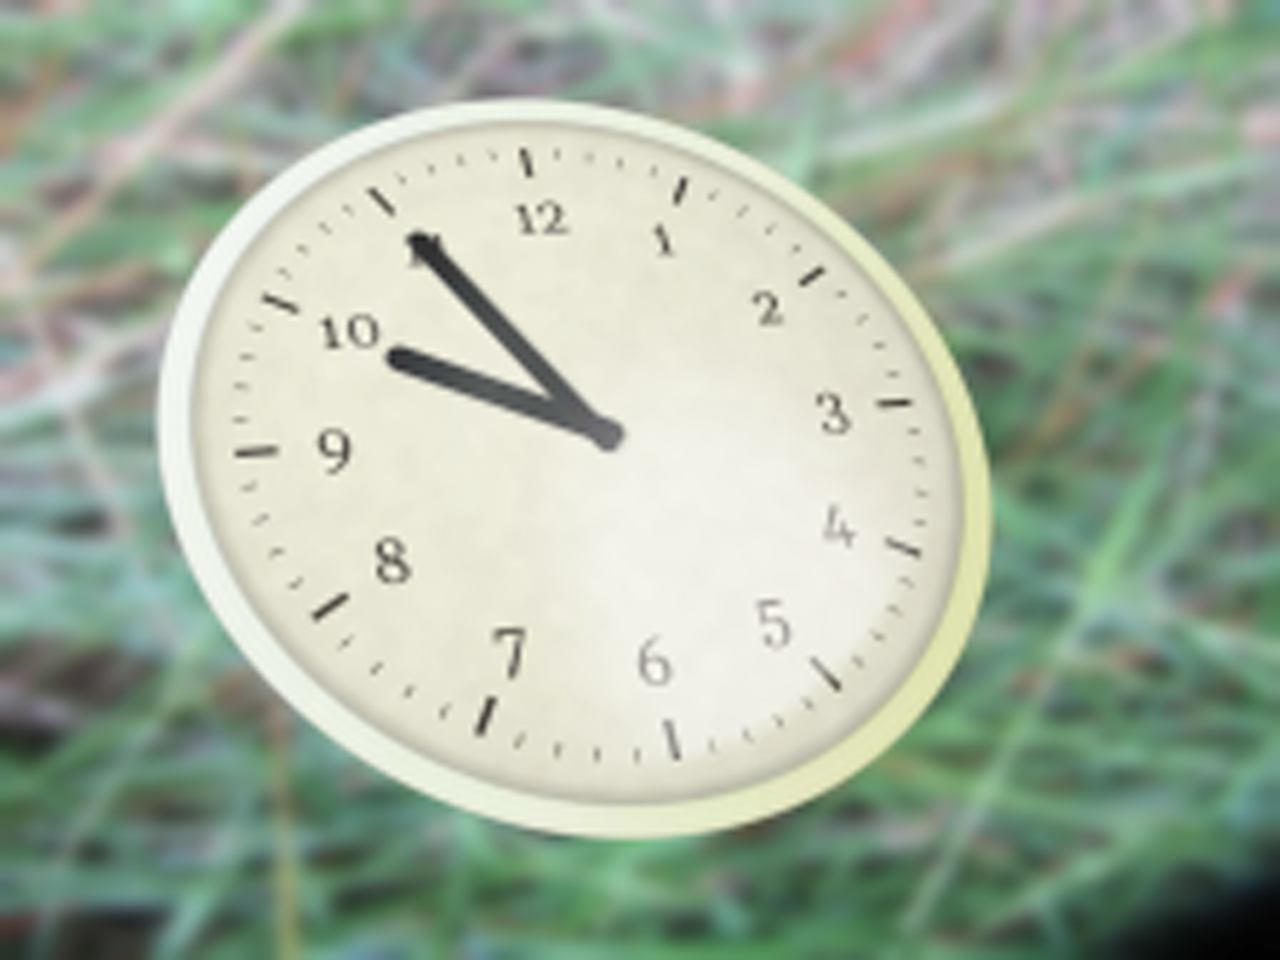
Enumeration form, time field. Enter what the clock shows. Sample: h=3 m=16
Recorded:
h=9 m=55
